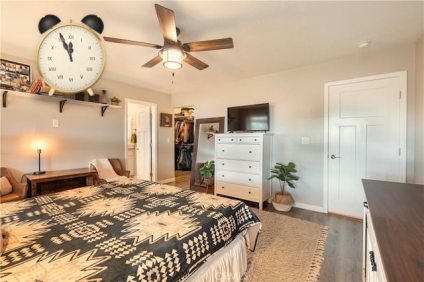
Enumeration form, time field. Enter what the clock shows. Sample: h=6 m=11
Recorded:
h=11 m=56
